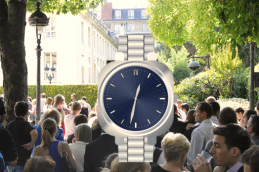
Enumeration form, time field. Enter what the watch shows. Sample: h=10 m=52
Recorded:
h=12 m=32
